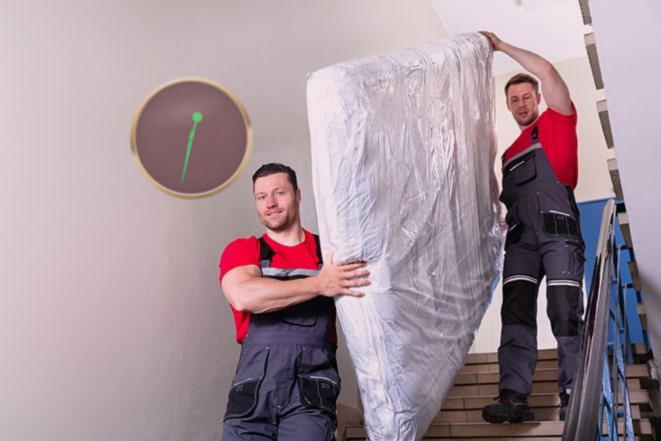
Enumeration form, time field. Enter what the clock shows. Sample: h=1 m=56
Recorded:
h=12 m=32
